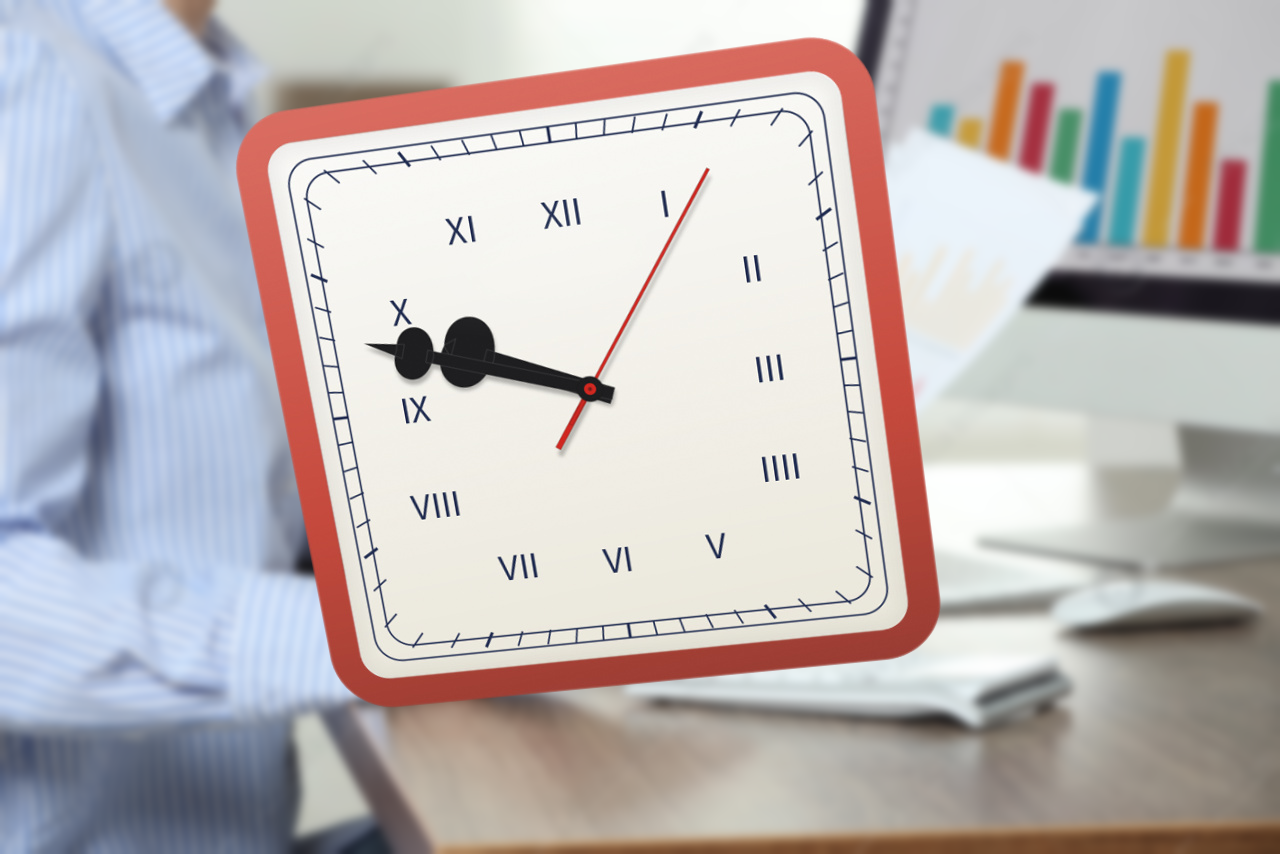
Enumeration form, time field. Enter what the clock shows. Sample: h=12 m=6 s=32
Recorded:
h=9 m=48 s=6
